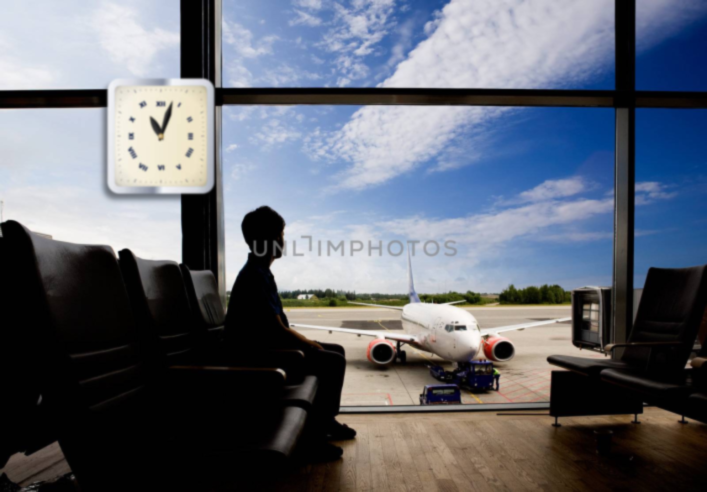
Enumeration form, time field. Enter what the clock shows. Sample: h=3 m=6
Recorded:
h=11 m=3
